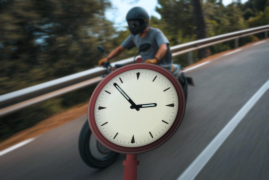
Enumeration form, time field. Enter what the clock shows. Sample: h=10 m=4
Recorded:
h=2 m=53
